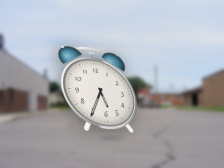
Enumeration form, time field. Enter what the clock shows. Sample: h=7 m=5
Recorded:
h=5 m=35
